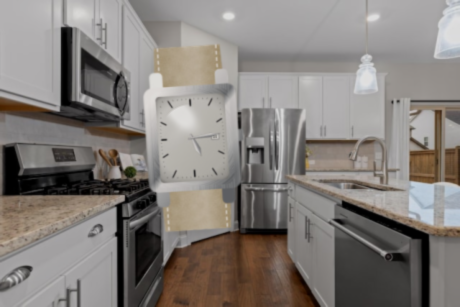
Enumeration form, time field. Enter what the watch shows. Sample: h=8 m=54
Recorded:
h=5 m=14
